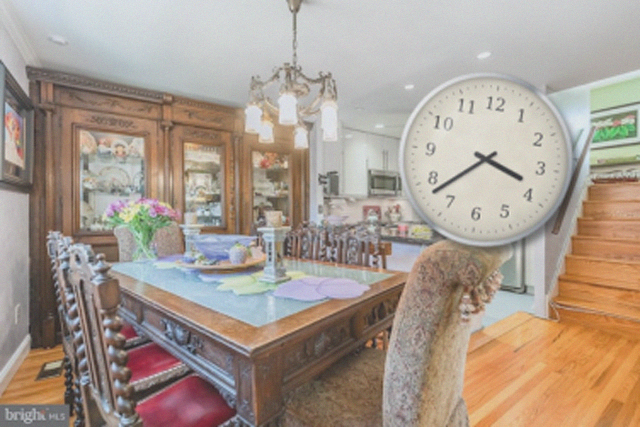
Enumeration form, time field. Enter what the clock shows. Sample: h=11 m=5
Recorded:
h=3 m=38
